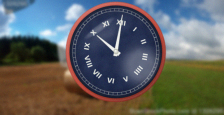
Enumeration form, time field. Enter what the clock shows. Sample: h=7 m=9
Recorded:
h=10 m=0
